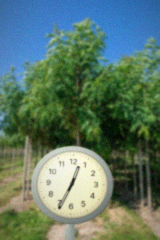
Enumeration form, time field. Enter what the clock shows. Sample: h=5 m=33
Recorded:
h=12 m=34
